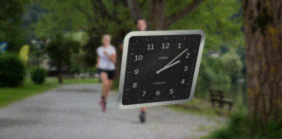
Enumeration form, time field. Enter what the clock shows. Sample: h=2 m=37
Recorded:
h=2 m=8
